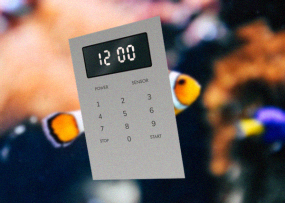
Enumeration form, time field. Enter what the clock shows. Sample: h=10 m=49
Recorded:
h=12 m=0
